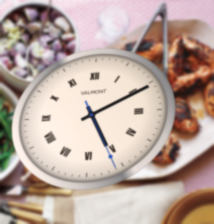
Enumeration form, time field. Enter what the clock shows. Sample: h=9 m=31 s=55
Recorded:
h=5 m=10 s=26
